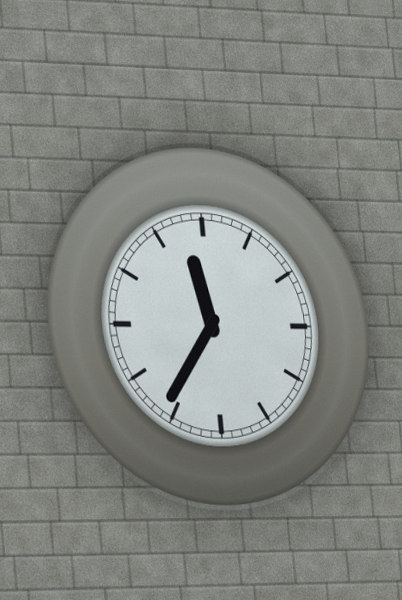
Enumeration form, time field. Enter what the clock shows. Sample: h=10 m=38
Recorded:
h=11 m=36
